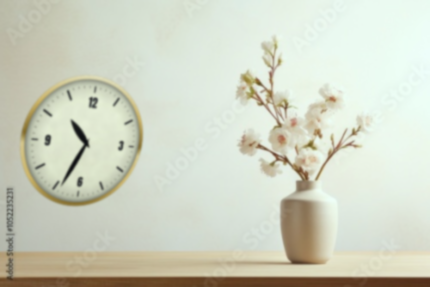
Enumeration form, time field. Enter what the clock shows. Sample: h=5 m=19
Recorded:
h=10 m=34
